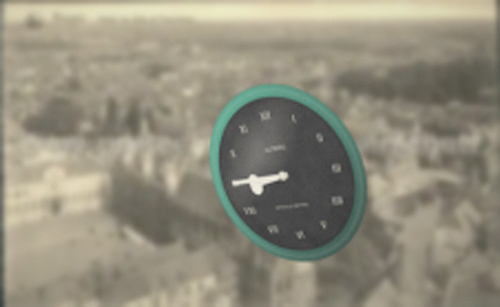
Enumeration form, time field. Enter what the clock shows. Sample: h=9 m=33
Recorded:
h=8 m=45
